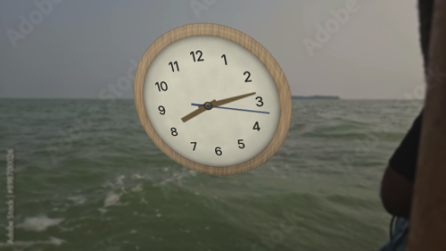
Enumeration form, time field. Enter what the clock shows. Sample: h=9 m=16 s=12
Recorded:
h=8 m=13 s=17
